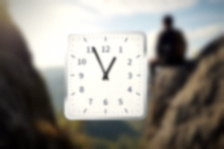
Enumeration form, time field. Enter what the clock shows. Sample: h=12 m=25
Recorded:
h=12 m=56
